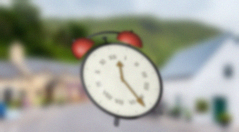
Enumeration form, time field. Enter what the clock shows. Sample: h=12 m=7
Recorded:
h=12 m=27
